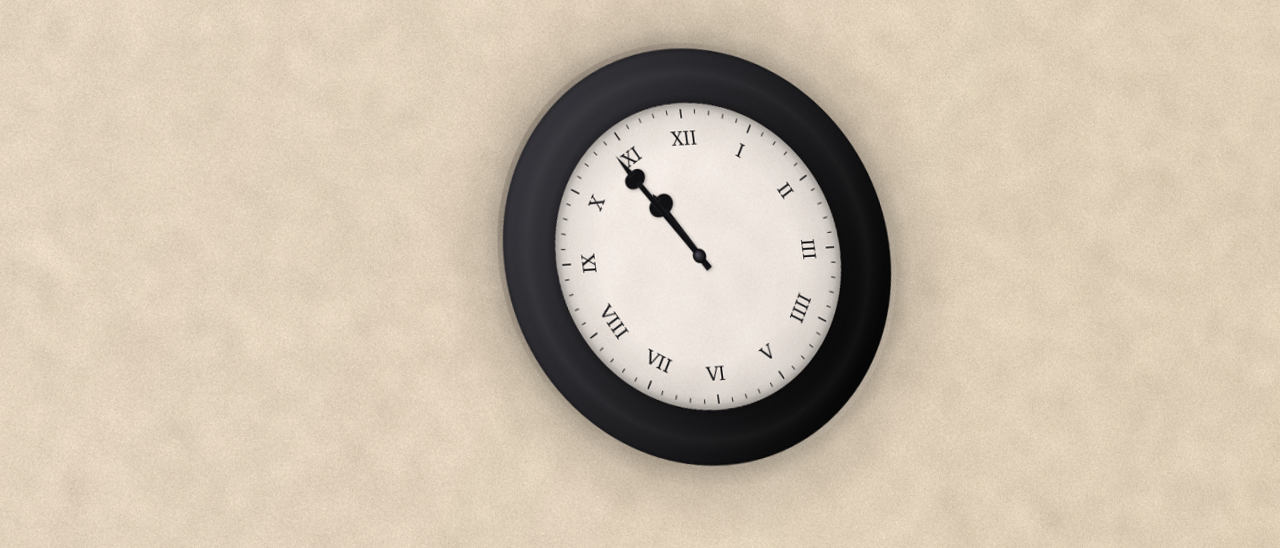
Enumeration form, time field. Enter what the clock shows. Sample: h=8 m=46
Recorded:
h=10 m=54
